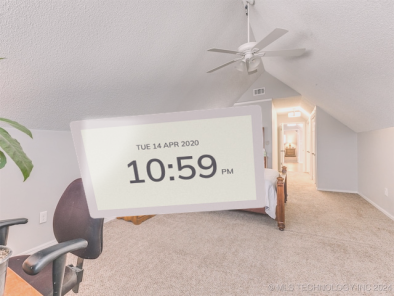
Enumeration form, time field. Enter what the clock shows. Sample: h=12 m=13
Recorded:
h=10 m=59
